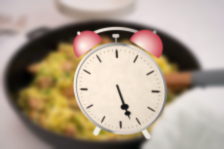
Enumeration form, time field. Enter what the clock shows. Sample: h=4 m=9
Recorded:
h=5 m=27
